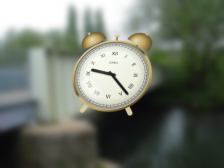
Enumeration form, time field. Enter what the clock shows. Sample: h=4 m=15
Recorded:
h=9 m=23
